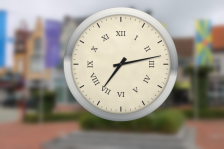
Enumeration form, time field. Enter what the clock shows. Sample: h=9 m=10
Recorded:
h=7 m=13
